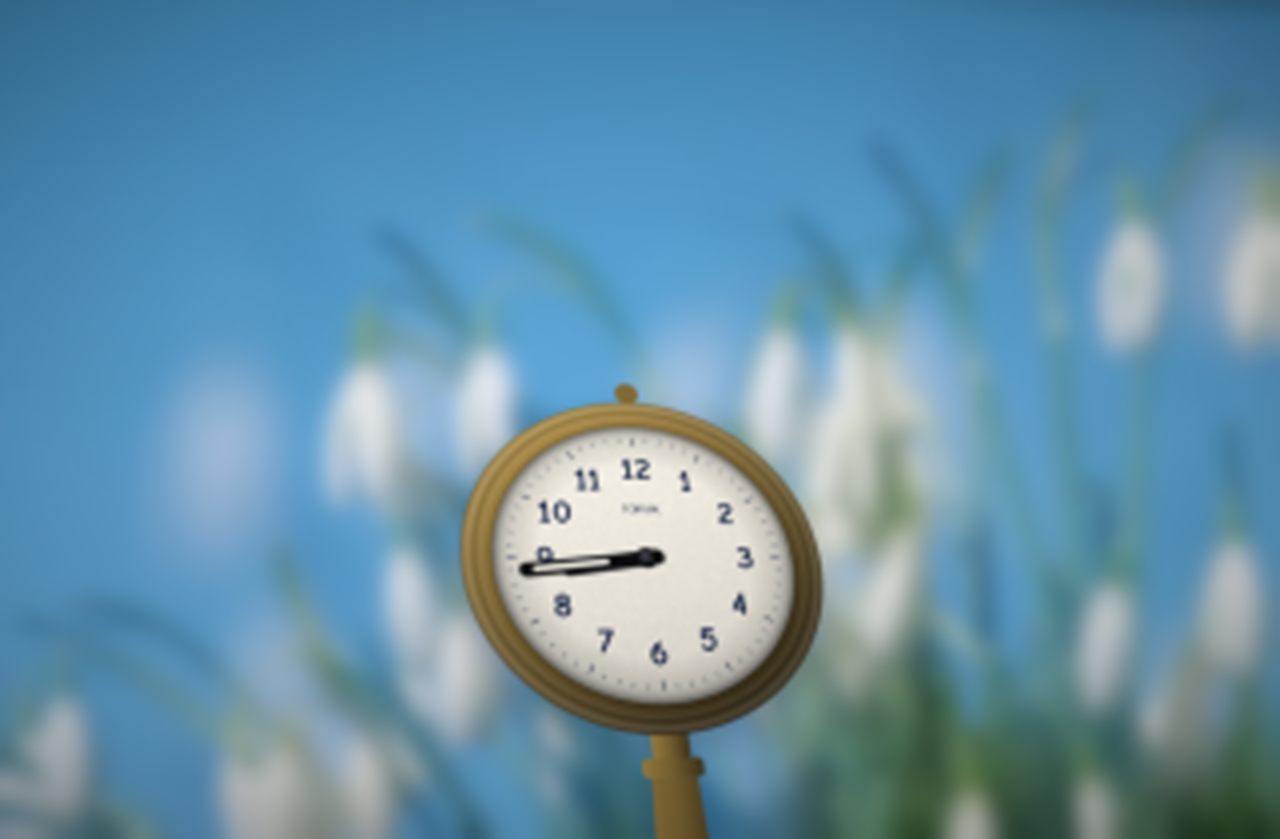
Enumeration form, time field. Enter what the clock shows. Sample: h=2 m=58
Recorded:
h=8 m=44
